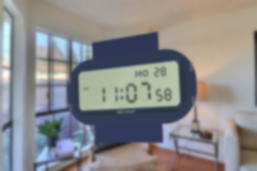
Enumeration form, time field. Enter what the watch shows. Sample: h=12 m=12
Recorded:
h=11 m=7
